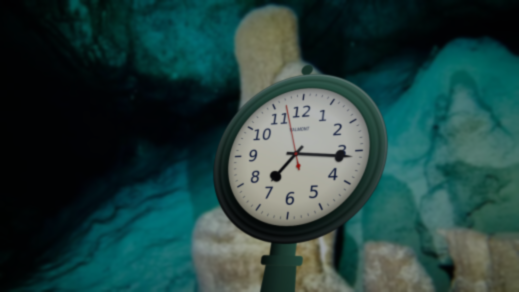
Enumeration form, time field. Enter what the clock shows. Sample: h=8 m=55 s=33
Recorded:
h=7 m=15 s=57
